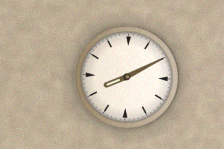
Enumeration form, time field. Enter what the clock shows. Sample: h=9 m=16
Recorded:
h=8 m=10
